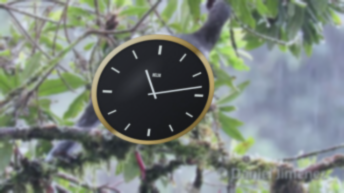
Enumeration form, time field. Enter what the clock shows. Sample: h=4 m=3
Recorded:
h=11 m=13
